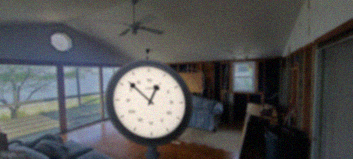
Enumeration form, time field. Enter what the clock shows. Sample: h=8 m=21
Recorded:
h=12 m=52
